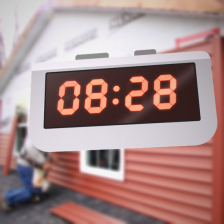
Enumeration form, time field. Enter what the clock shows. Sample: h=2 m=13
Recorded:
h=8 m=28
